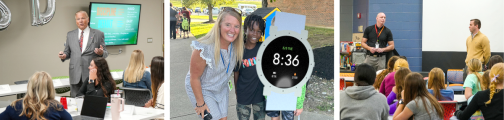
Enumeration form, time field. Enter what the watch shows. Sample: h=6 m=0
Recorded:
h=8 m=36
